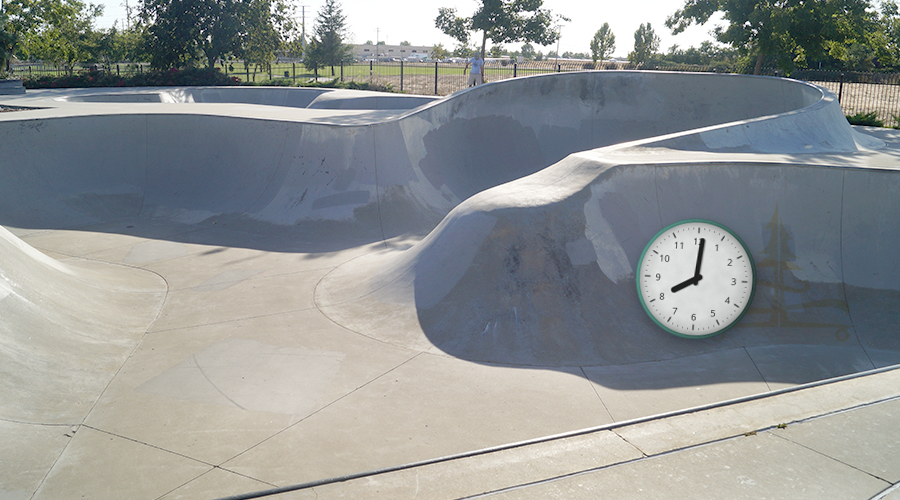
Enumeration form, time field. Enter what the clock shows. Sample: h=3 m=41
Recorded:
h=8 m=1
